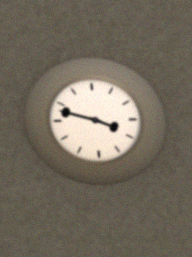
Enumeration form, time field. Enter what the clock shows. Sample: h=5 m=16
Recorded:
h=3 m=48
